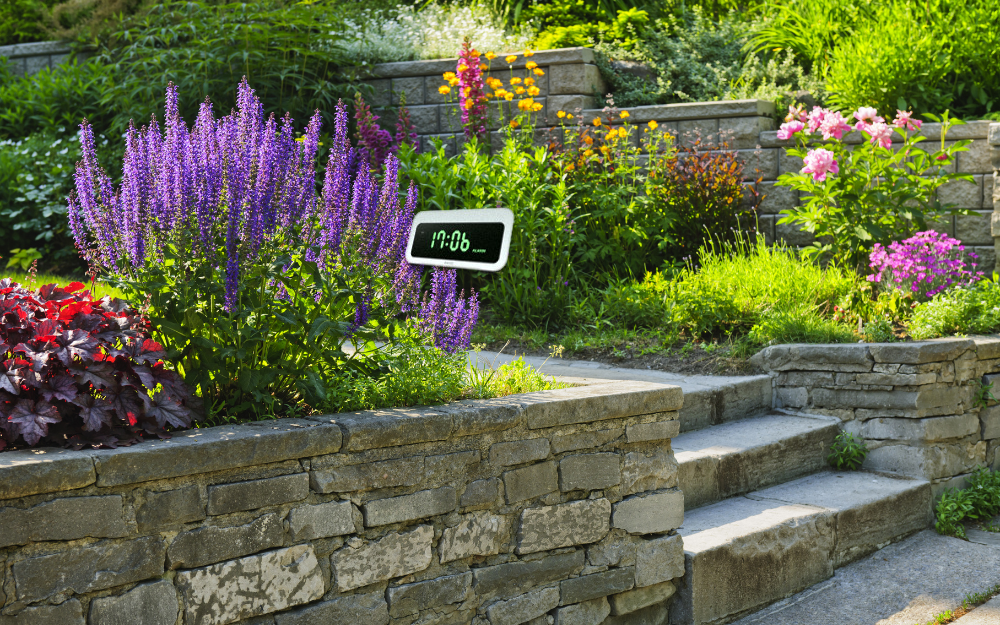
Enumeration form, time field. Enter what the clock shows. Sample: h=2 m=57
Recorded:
h=17 m=6
